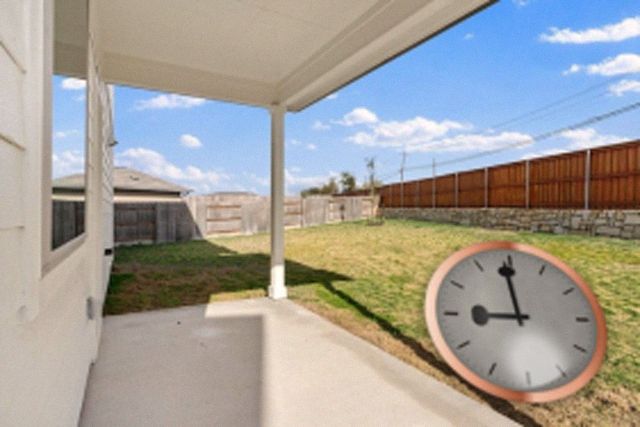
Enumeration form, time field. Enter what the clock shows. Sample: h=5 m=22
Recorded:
h=8 m=59
